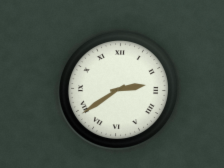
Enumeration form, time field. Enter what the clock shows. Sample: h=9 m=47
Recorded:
h=2 m=39
